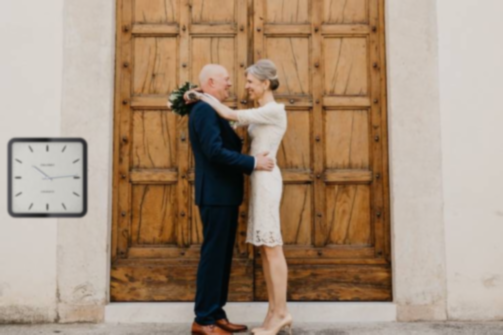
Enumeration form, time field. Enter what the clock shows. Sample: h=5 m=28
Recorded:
h=10 m=14
